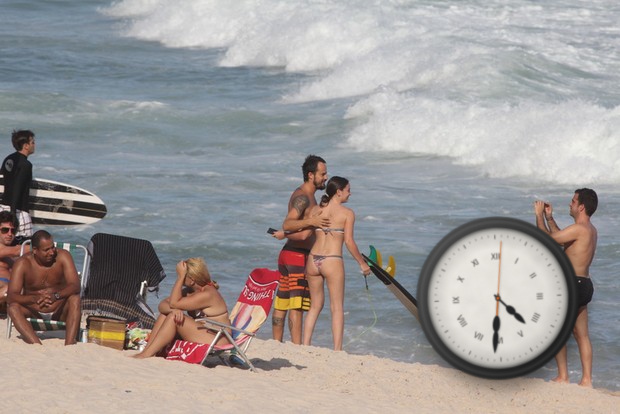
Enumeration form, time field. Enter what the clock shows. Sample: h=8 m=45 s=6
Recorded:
h=4 m=31 s=1
